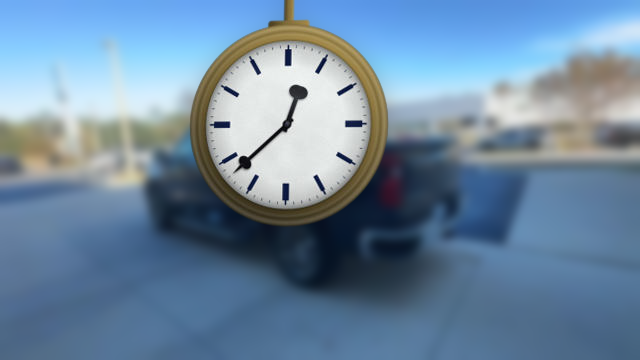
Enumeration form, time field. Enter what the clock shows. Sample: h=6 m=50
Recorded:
h=12 m=38
